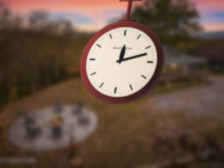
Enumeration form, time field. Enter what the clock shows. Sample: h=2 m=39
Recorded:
h=12 m=12
